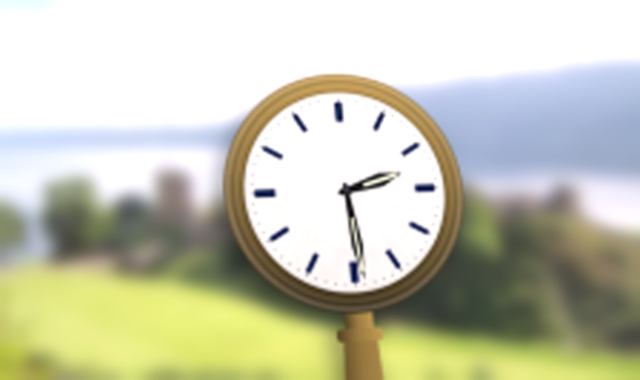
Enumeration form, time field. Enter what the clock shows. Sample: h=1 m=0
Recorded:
h=2 m=29
